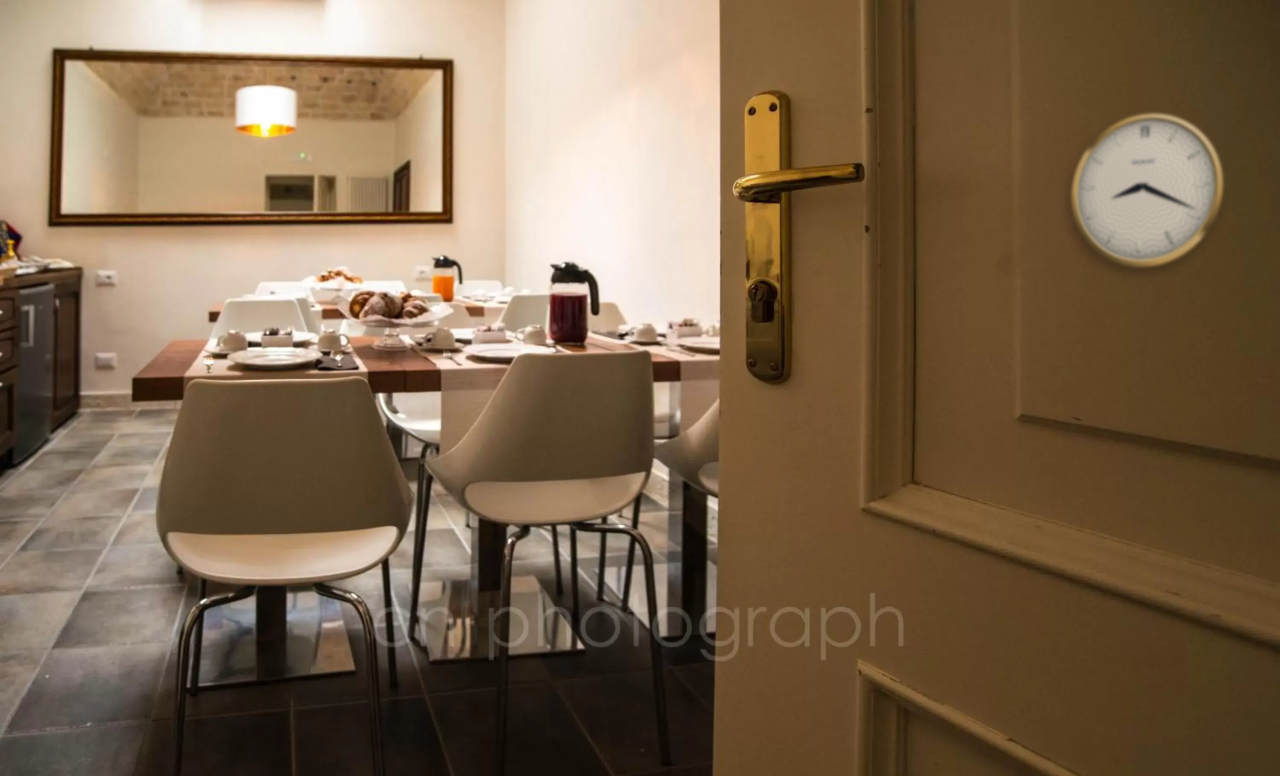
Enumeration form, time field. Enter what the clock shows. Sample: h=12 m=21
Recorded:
h=8 m=19
